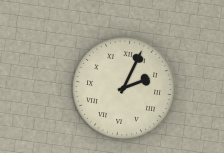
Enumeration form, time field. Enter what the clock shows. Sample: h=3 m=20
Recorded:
h=2 m=3
